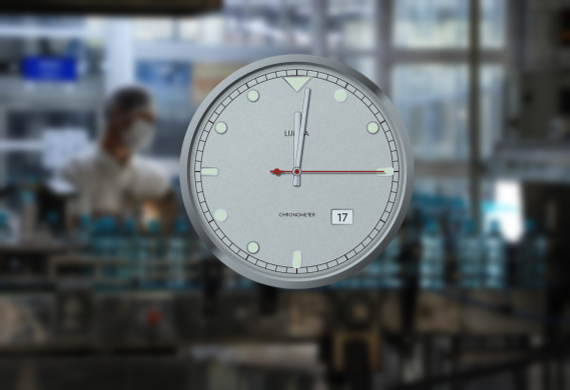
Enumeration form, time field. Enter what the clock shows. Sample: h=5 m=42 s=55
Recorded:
h=12 m=1 s=15
